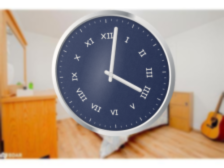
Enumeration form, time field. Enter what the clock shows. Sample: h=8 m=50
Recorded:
h=4 m=2
